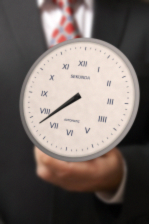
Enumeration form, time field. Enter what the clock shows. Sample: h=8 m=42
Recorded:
h=7 m=38
